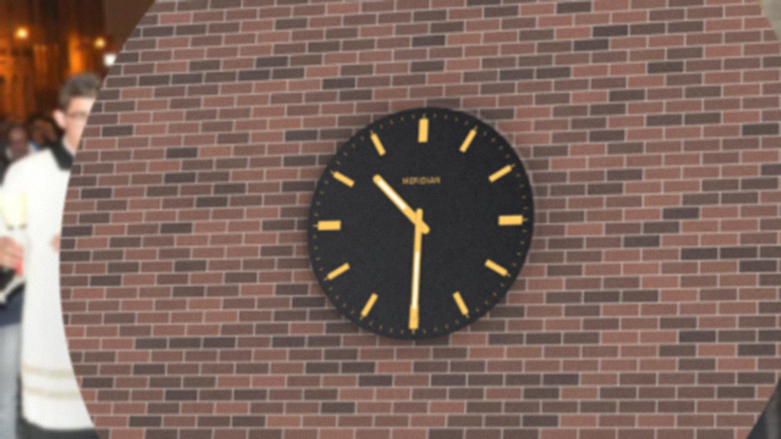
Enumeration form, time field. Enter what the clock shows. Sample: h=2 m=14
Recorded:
h=10 m=30
